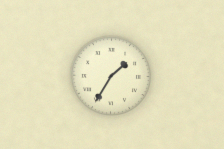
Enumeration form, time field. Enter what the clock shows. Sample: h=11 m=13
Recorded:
h=1 m=35
